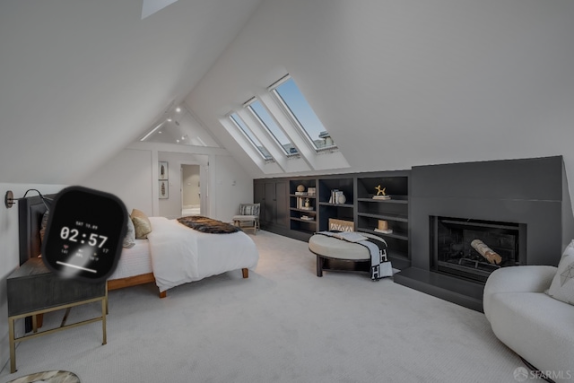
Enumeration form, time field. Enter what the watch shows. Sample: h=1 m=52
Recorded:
h=2 m=57
